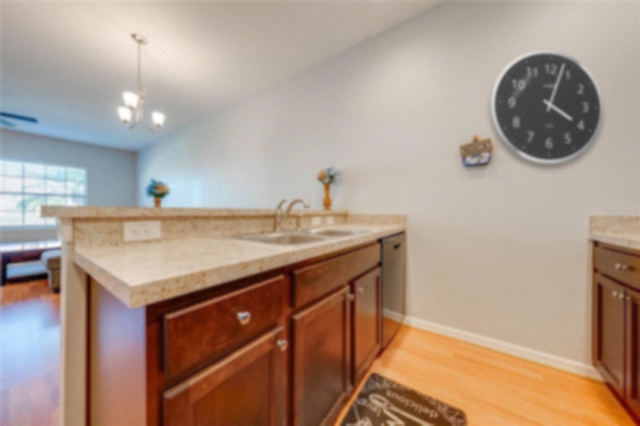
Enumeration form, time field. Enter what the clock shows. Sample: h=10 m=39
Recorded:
h=4 m=3
